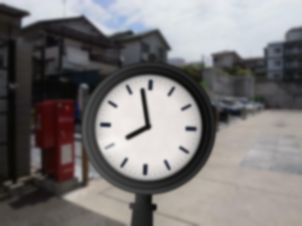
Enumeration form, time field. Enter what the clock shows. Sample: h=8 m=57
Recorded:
h=7 m=58
